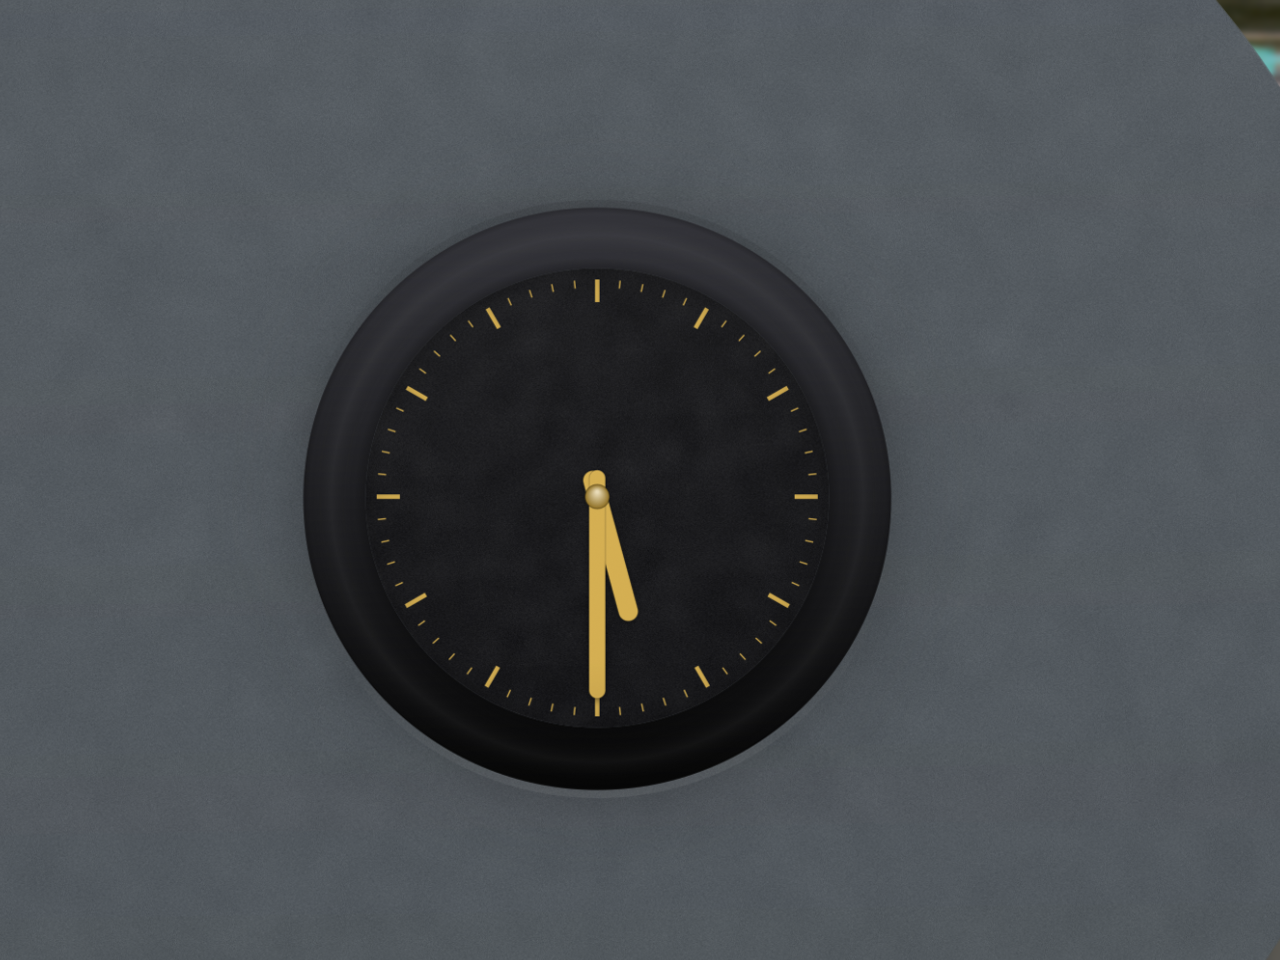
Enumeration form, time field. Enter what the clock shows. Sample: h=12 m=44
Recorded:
h=5 m=30
